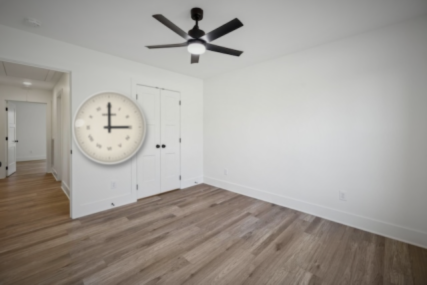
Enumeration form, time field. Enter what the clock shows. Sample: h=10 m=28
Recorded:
h=3 m=0
